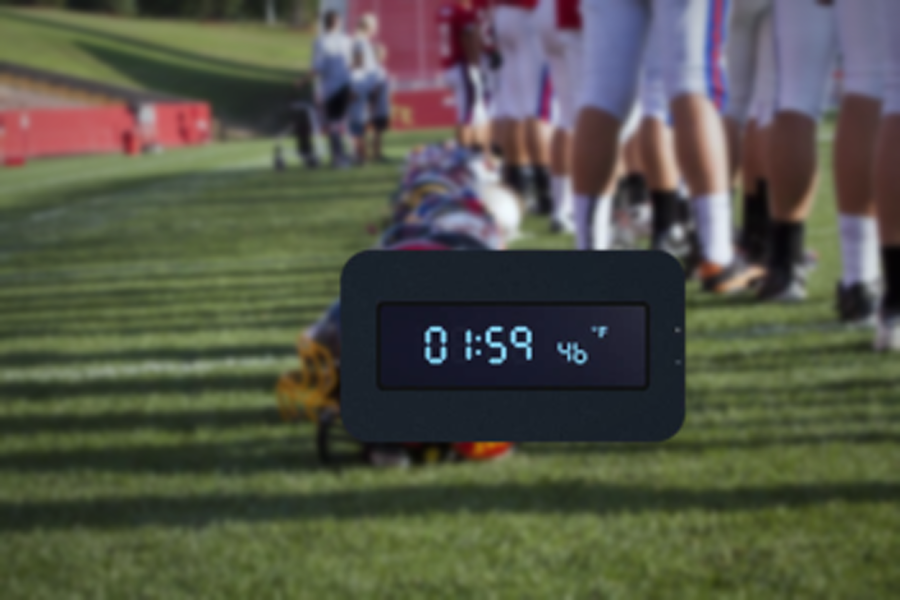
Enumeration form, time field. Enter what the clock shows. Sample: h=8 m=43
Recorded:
h=1 m=59
